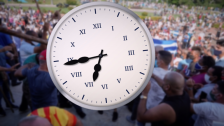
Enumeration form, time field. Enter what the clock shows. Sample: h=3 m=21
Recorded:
h=6 m=44
